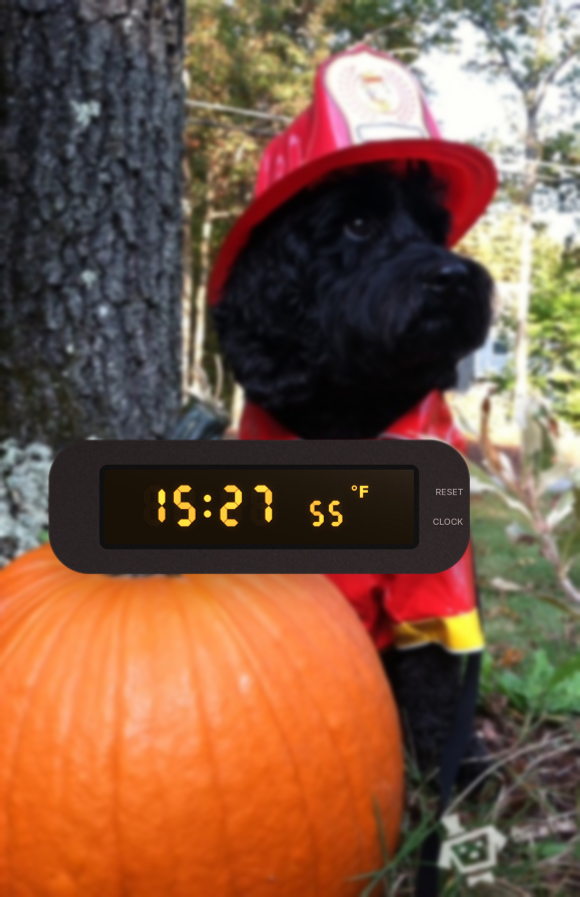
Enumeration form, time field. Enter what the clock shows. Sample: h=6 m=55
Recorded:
h=15 m=27
